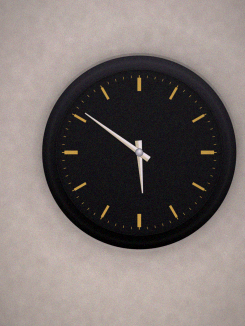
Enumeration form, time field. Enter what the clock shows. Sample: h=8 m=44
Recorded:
h=5 m=51
